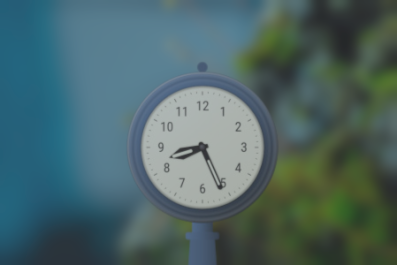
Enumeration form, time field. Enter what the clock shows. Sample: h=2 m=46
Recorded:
h=8 m=26
